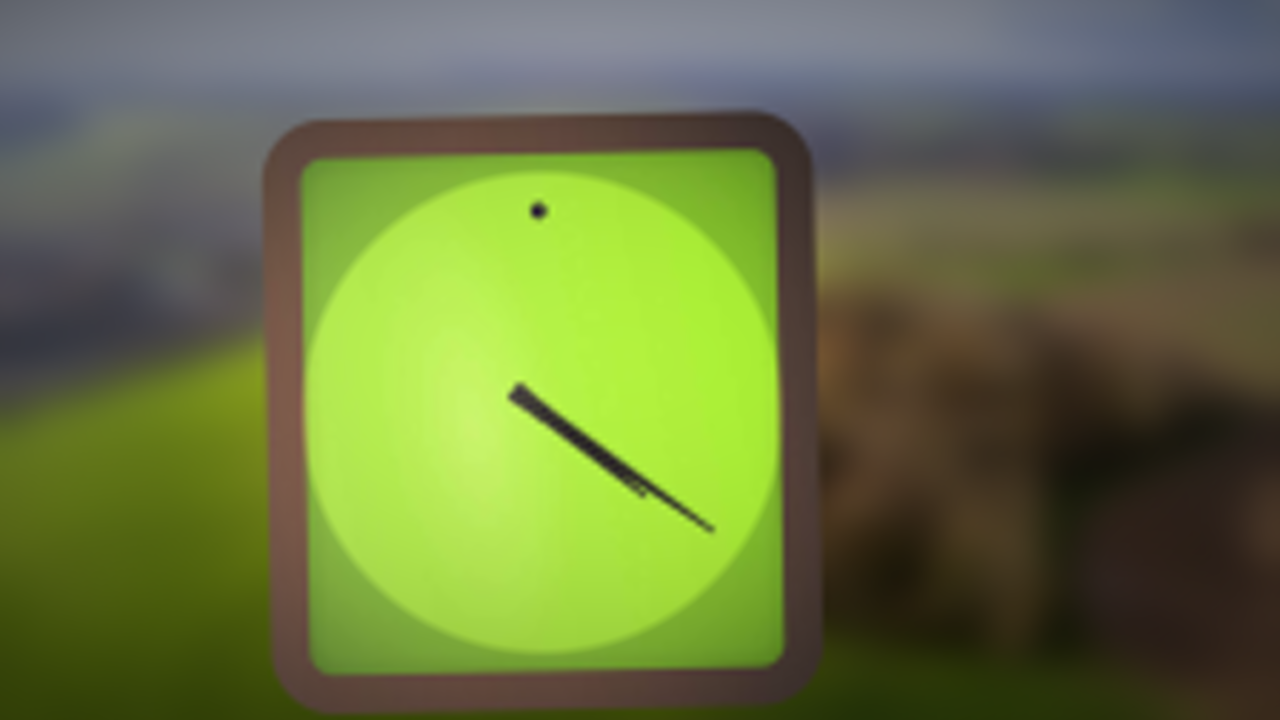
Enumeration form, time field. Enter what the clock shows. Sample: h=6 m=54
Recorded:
h=4 m=21
